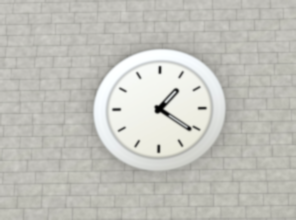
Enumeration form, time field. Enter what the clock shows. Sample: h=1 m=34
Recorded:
h=1 m=21
